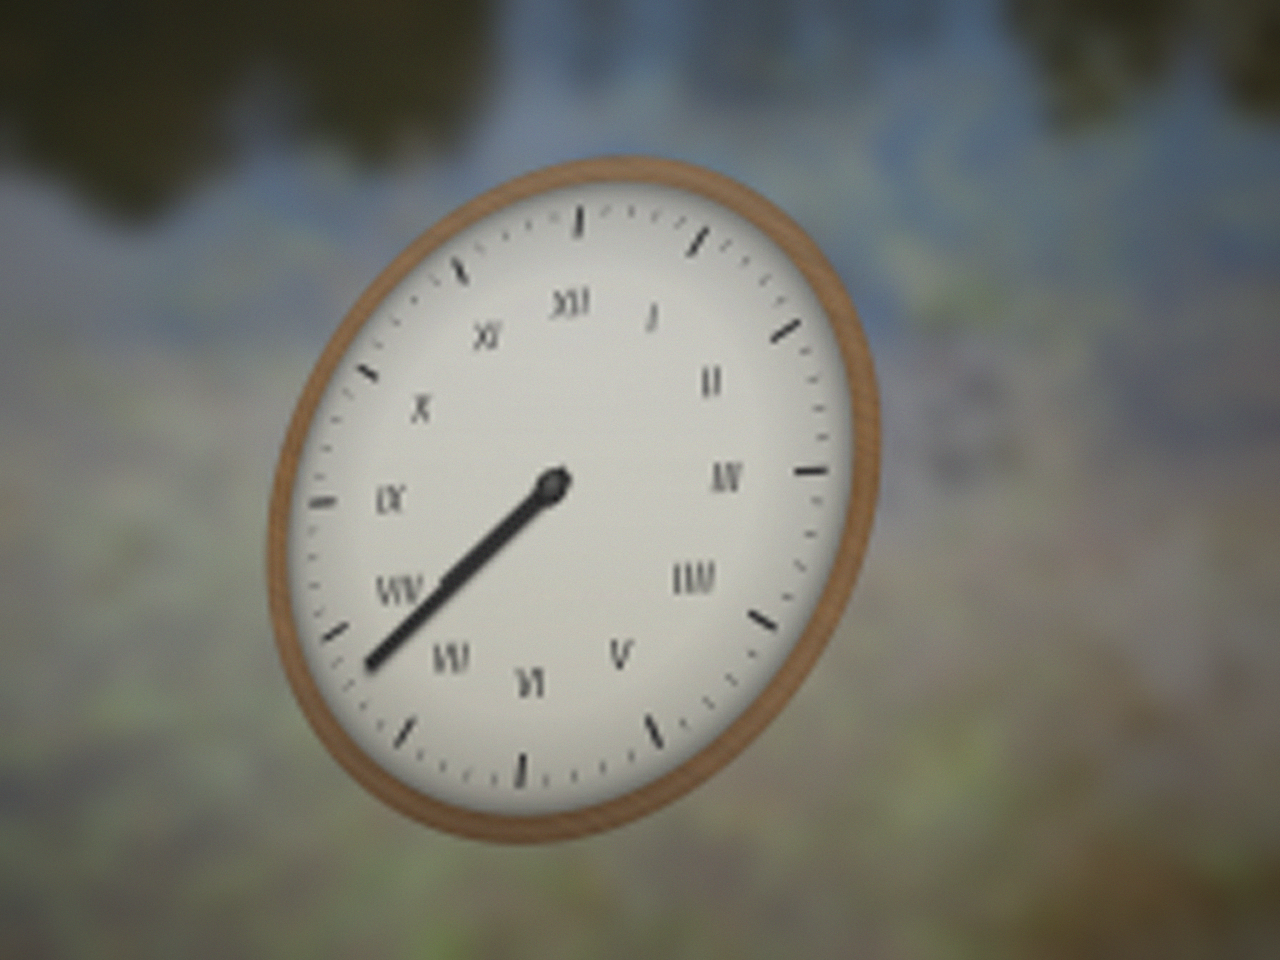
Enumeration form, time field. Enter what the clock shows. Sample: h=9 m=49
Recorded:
h=7 m=38
